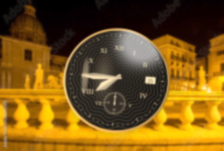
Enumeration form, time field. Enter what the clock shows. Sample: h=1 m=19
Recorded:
h=7 m=45
